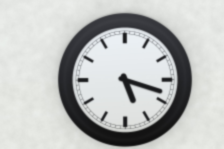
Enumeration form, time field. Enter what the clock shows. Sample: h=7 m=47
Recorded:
h=5 m=18
